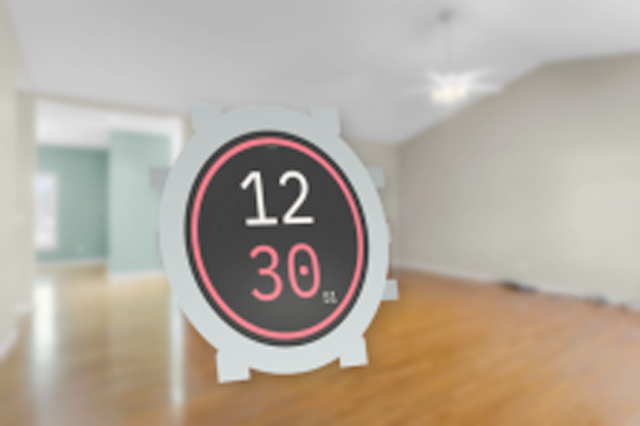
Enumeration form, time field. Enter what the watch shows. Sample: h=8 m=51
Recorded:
h=12 m=30
